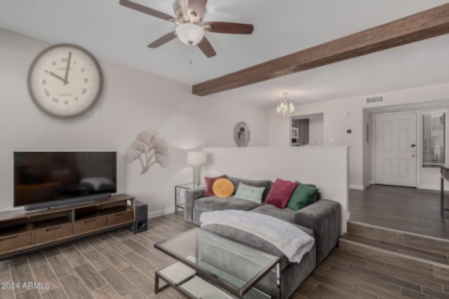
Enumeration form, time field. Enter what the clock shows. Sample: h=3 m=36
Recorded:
h=10 m=2
